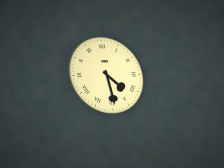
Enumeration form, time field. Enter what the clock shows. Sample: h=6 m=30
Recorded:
h=4 m=29
